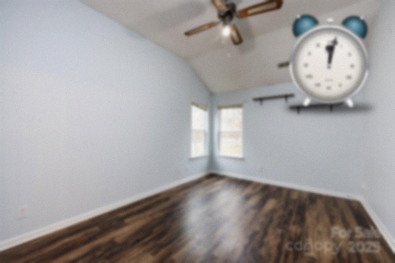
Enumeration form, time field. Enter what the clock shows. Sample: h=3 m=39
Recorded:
h=12 m=2
